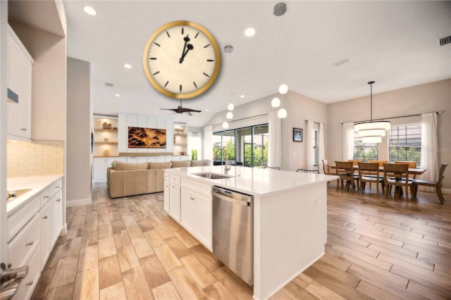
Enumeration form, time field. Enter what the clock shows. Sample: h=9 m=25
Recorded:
h=1 m=2
